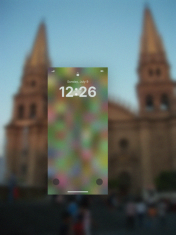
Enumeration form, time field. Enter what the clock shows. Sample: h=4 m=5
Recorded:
h=12 m=26
